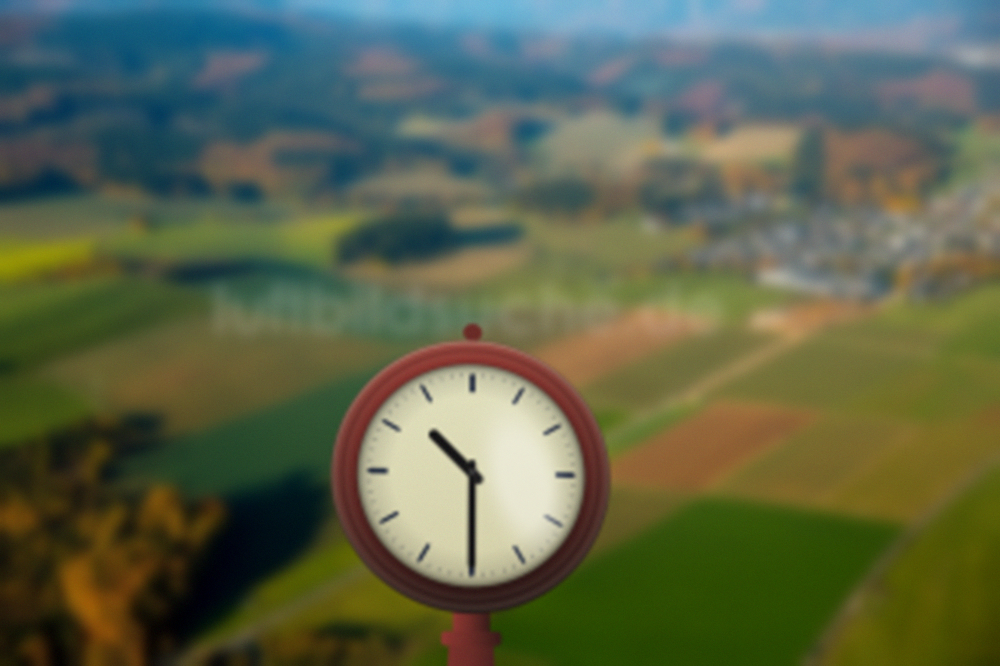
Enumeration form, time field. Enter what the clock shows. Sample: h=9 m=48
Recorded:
h=10 m=30
